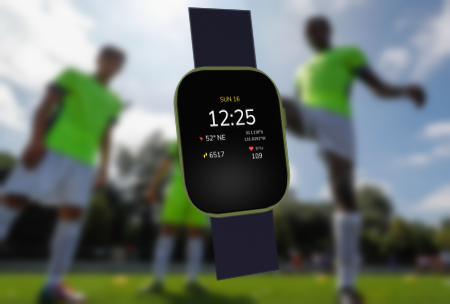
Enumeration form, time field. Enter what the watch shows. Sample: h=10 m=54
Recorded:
h=12 m=25
